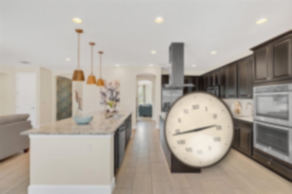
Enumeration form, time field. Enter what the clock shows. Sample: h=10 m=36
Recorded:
h=2 m=44
